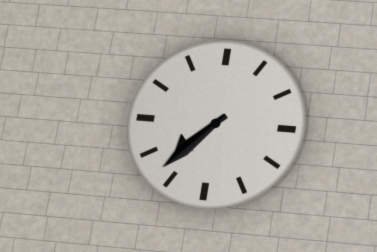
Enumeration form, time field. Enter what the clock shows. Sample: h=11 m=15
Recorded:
h=7 m=37
